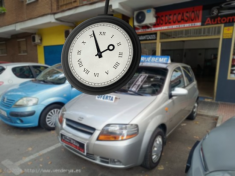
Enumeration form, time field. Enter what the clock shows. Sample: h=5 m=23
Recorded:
h=1 m=56
